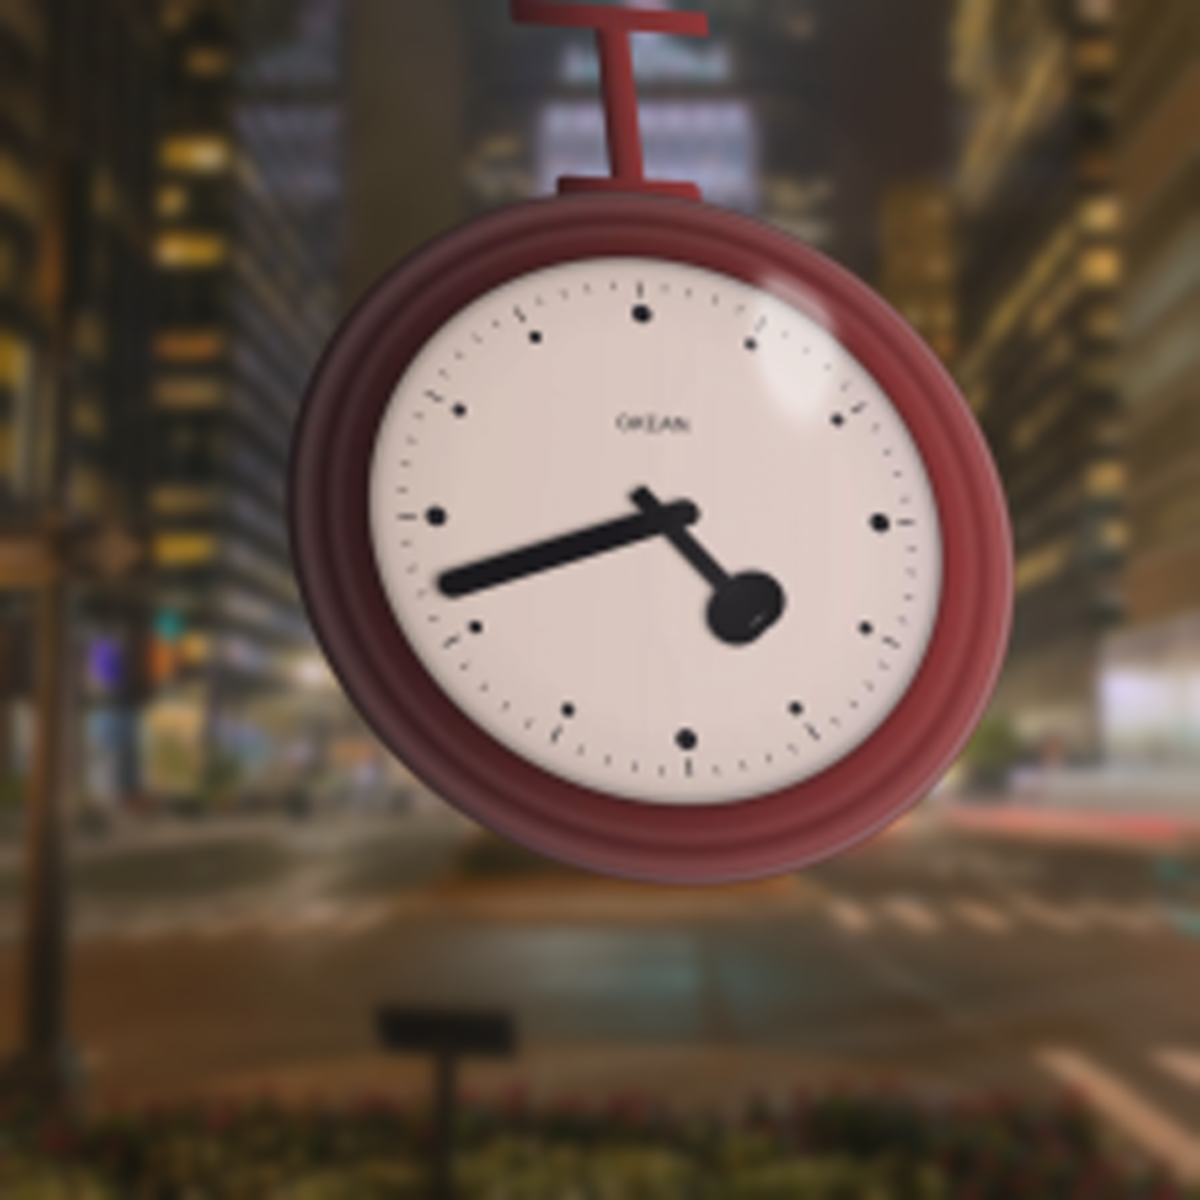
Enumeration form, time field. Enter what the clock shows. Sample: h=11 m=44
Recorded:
h=4 m=42
